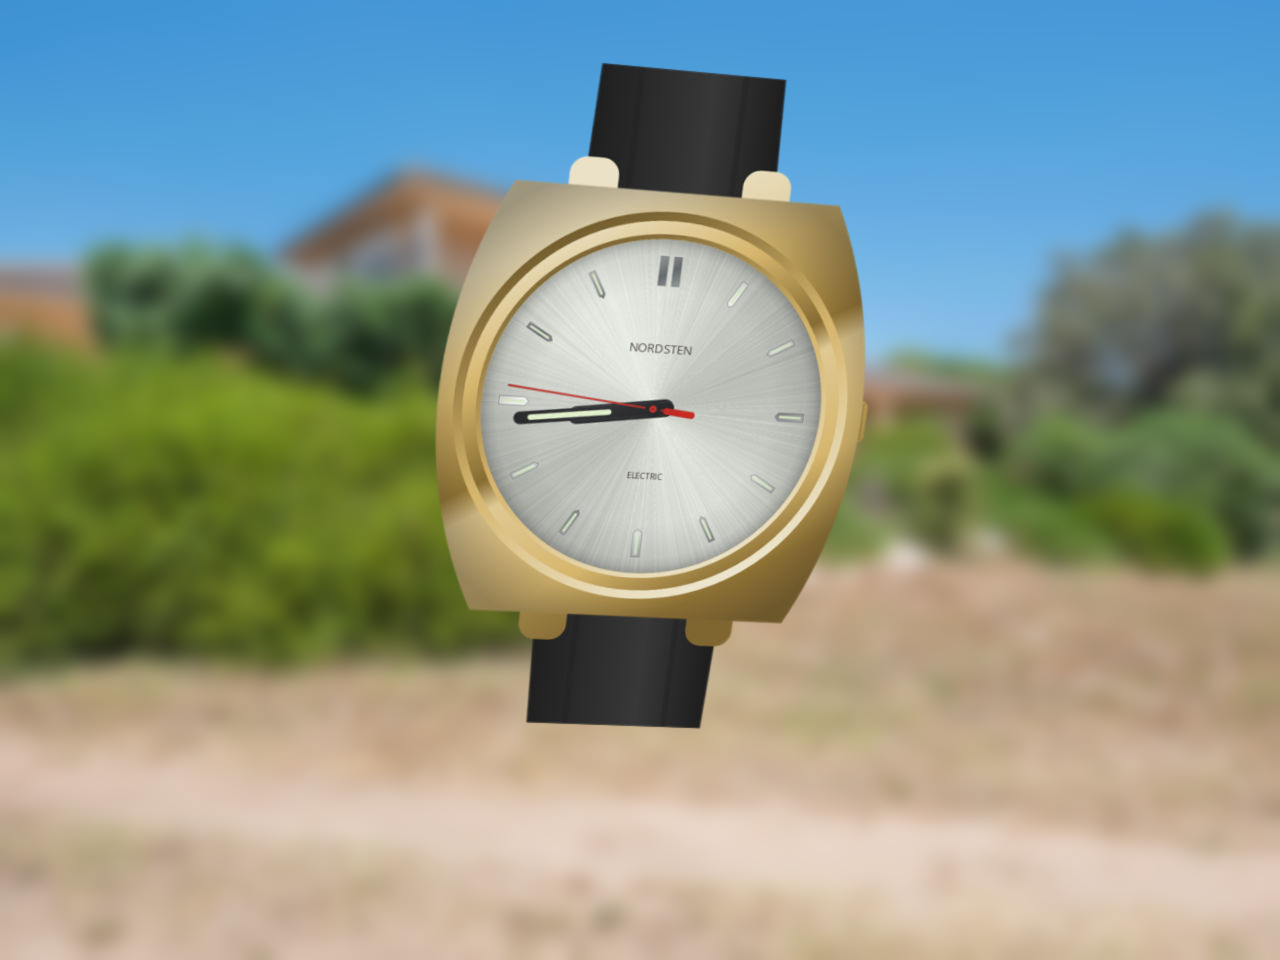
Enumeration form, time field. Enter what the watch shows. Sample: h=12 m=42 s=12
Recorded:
h=8 m=43 s=46
